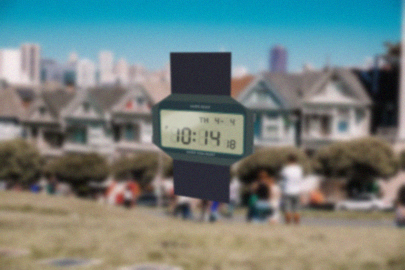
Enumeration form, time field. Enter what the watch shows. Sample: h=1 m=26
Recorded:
h=10 m=14
